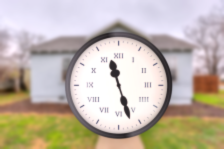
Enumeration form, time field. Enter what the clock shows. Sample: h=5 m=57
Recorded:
h=11 m=27
